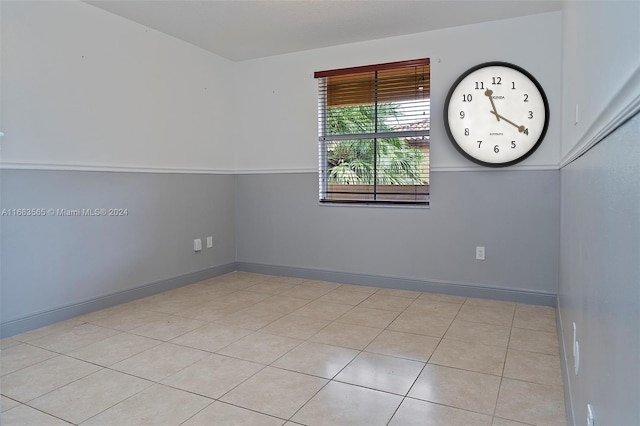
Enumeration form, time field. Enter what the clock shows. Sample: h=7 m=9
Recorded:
h=11 m=20
